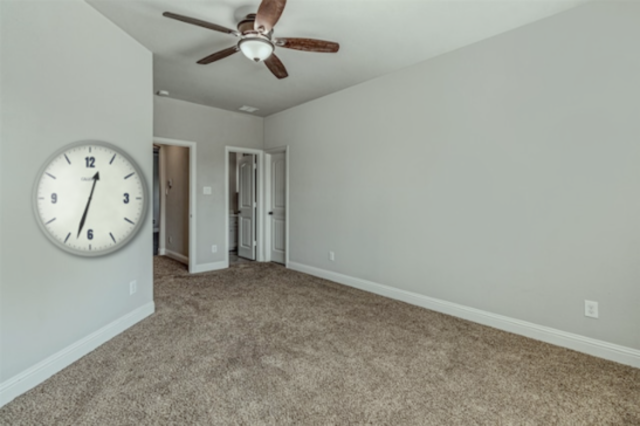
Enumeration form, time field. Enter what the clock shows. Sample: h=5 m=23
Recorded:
h=12 m=33
